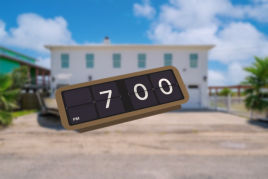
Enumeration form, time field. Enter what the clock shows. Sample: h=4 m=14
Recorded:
h=7 m=0
